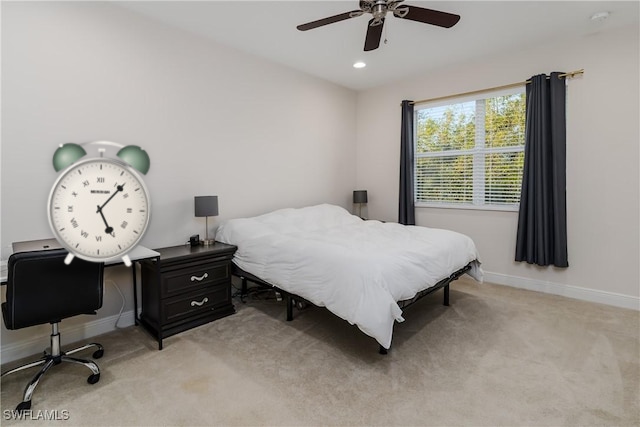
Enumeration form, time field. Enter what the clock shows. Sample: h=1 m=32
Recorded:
h=5 m=7
